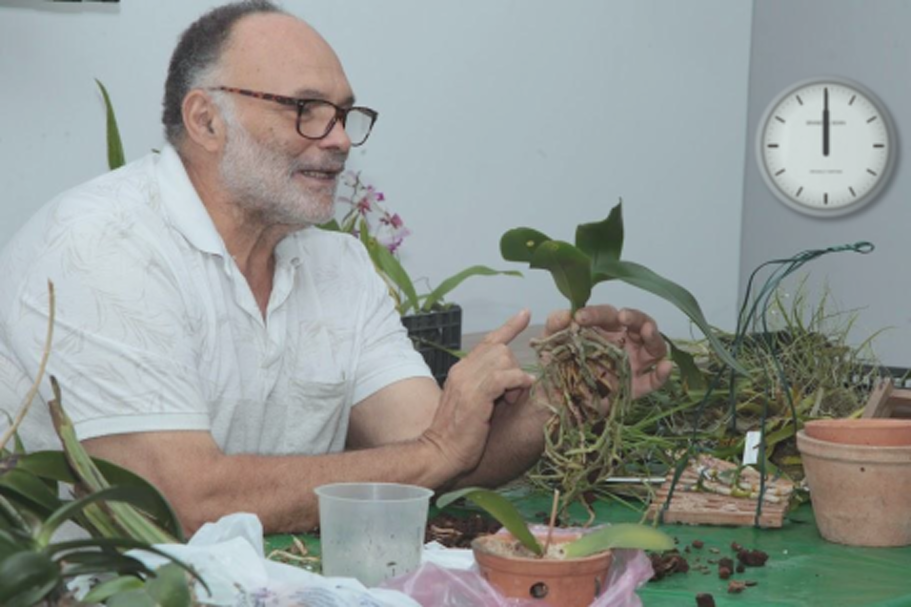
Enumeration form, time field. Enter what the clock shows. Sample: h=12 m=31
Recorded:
h=12 m=0
